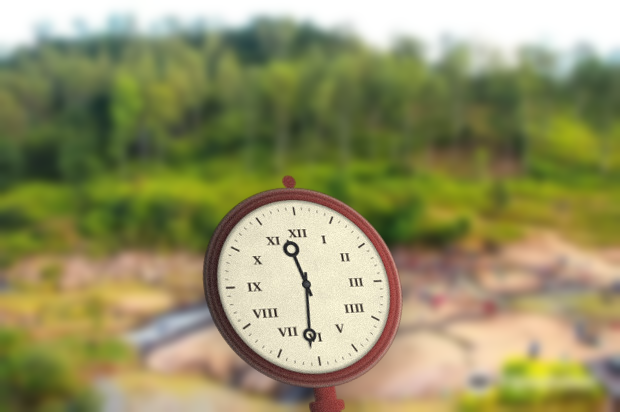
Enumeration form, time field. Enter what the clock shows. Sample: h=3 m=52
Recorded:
h=11 m=31
